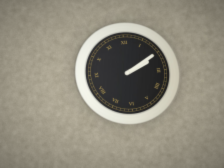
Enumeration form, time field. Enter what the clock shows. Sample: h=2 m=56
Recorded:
h=2 m=10
